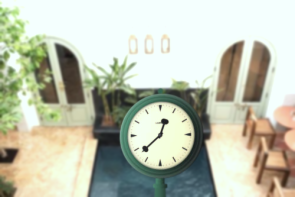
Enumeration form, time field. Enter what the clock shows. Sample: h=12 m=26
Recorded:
h=12 m=38
